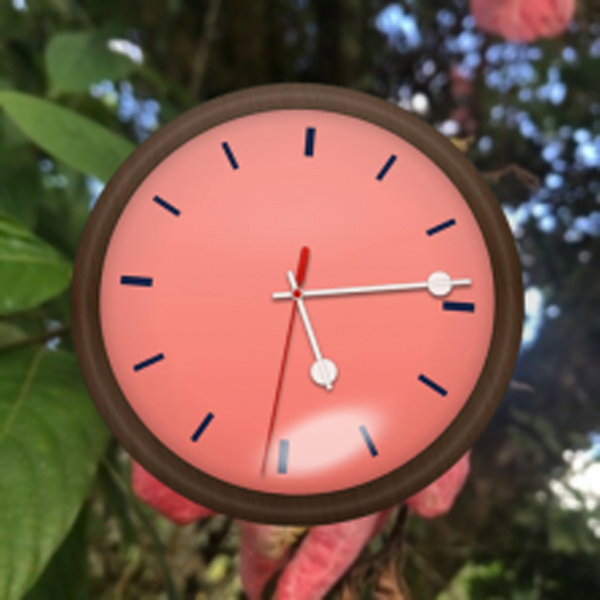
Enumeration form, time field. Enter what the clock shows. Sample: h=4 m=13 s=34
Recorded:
h=5 m=13 s=31
